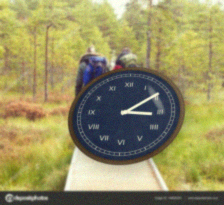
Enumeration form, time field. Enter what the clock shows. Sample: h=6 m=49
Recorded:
h=3 m=9
